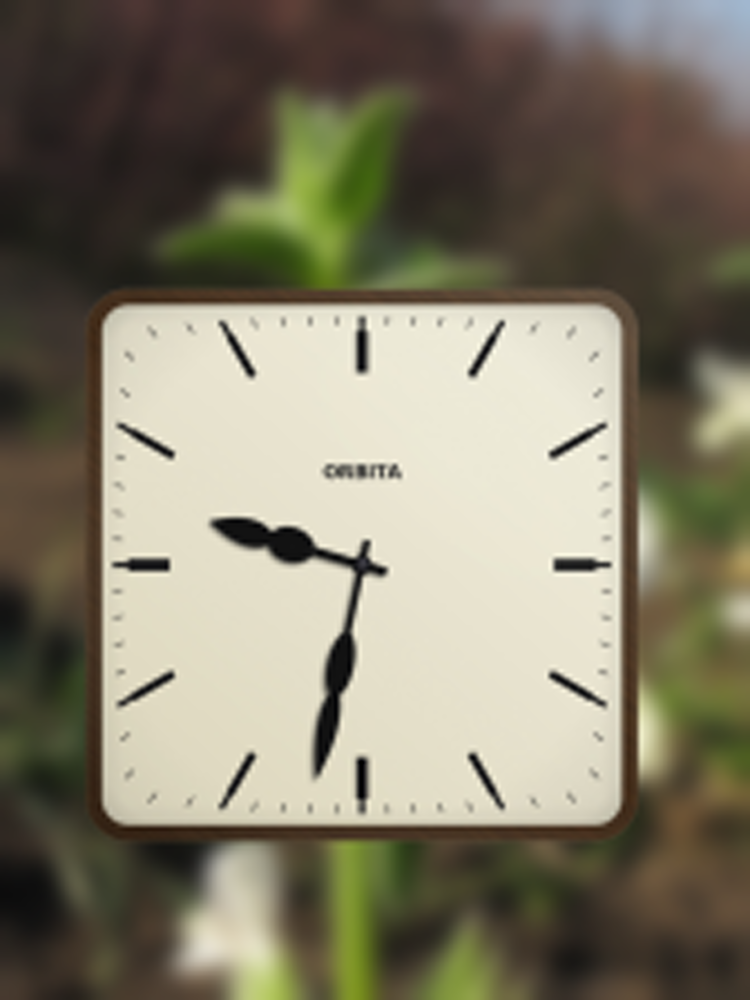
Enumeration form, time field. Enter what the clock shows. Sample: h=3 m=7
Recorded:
h=9 m=32
